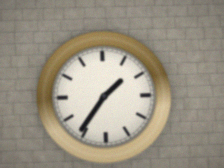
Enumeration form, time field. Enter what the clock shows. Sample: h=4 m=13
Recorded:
h=1 m=36
